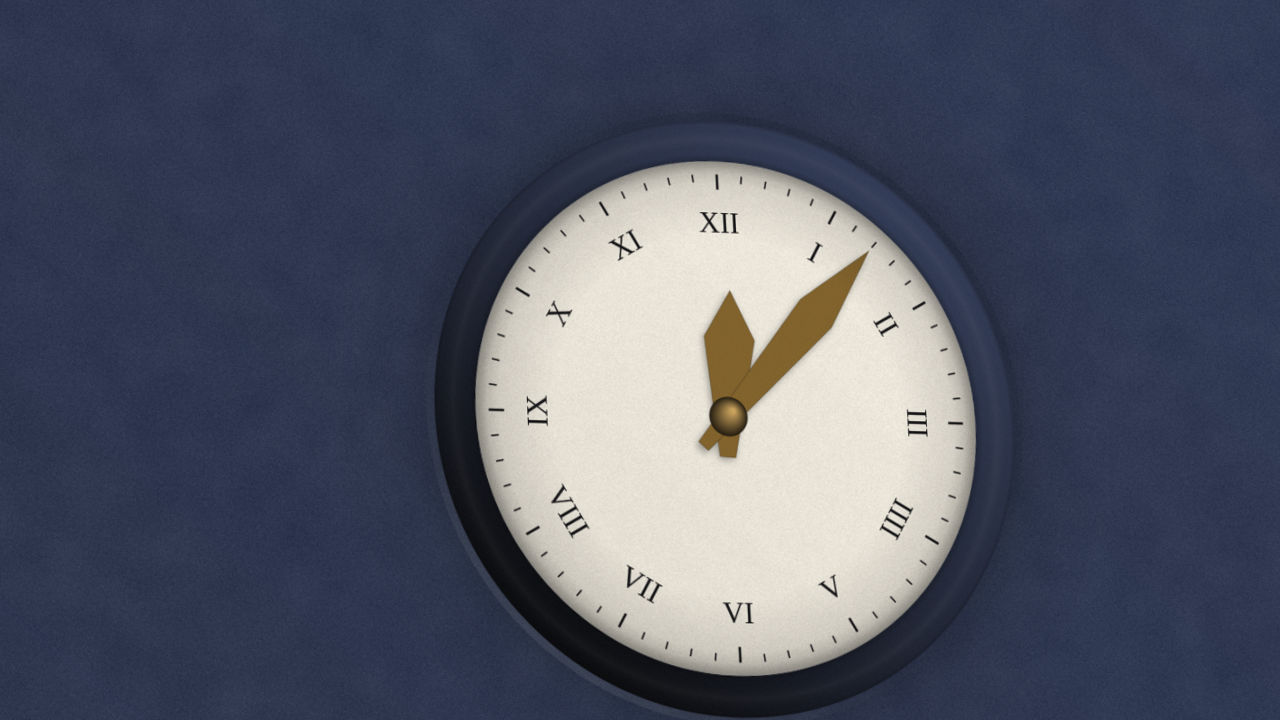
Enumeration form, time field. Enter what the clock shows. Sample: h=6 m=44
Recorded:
h=12 m=7
